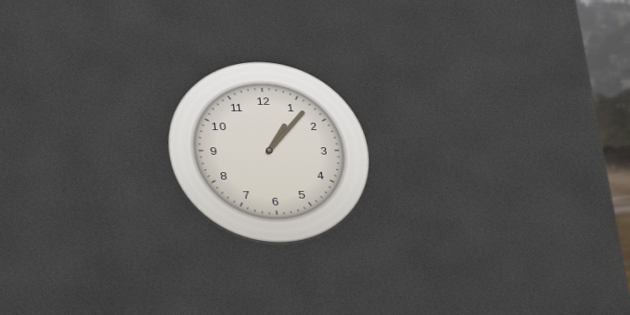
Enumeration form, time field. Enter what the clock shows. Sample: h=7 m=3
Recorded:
h=1 m=7
